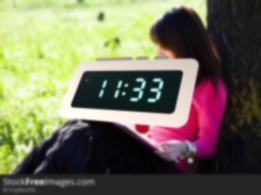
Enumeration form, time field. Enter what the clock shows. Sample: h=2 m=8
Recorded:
h=11 m=33
